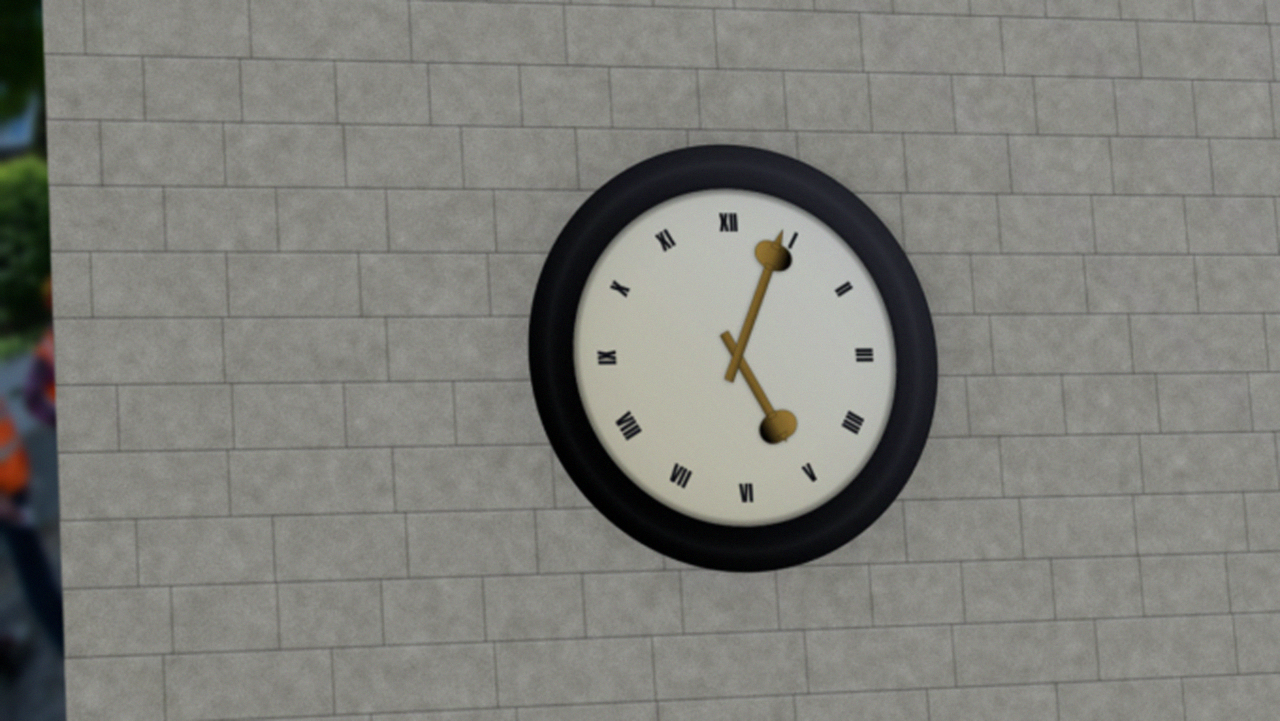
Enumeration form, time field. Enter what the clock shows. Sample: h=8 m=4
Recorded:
h=5 m=4
